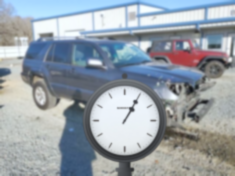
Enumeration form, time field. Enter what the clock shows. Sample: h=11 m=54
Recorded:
h=1 m=5
